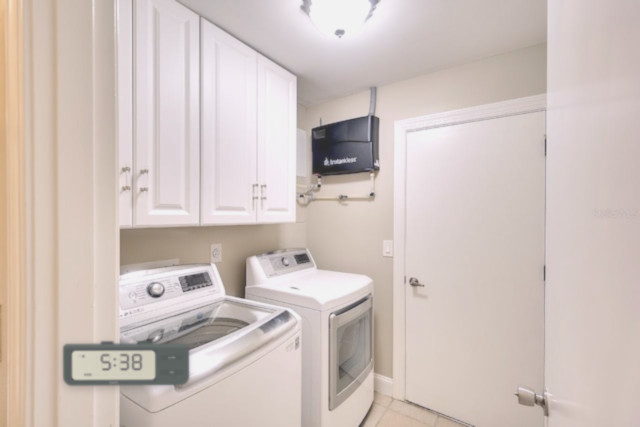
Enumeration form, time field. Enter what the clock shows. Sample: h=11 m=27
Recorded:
h=5 m=38
